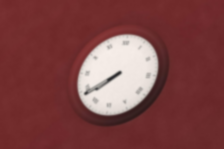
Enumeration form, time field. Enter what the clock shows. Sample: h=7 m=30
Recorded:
h=7 m=39
